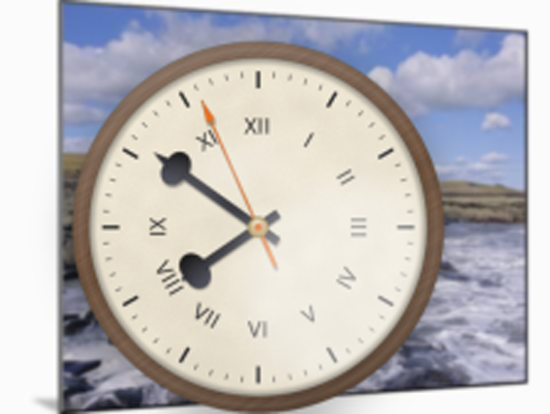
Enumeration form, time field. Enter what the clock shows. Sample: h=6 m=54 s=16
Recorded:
h=7 m=50 s=56
